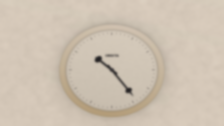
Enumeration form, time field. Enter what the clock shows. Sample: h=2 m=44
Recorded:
h=10 m=24
